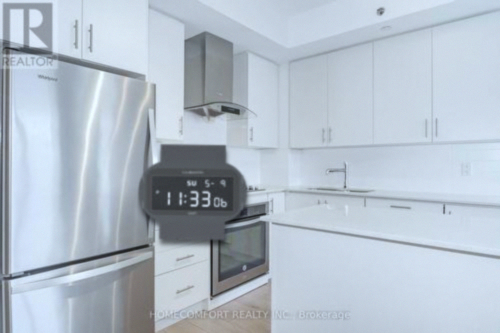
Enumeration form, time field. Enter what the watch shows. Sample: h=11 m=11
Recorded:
h=11 m=33
